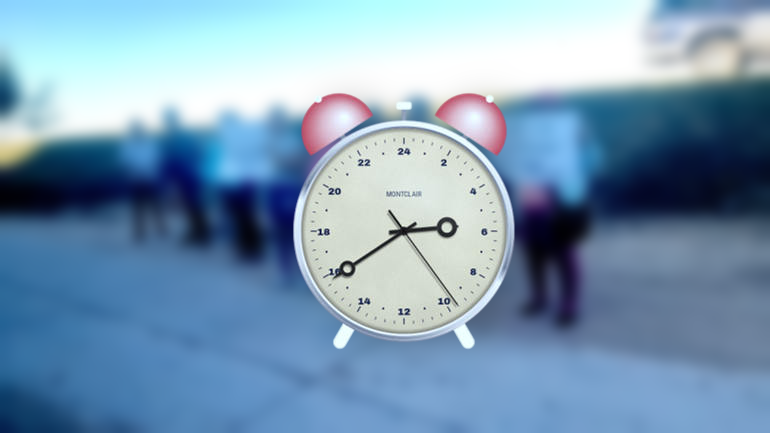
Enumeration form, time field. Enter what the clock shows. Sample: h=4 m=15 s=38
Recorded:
h=5 m=39 s=24
